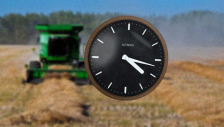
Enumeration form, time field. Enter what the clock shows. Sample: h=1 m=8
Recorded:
h=4 m=17
